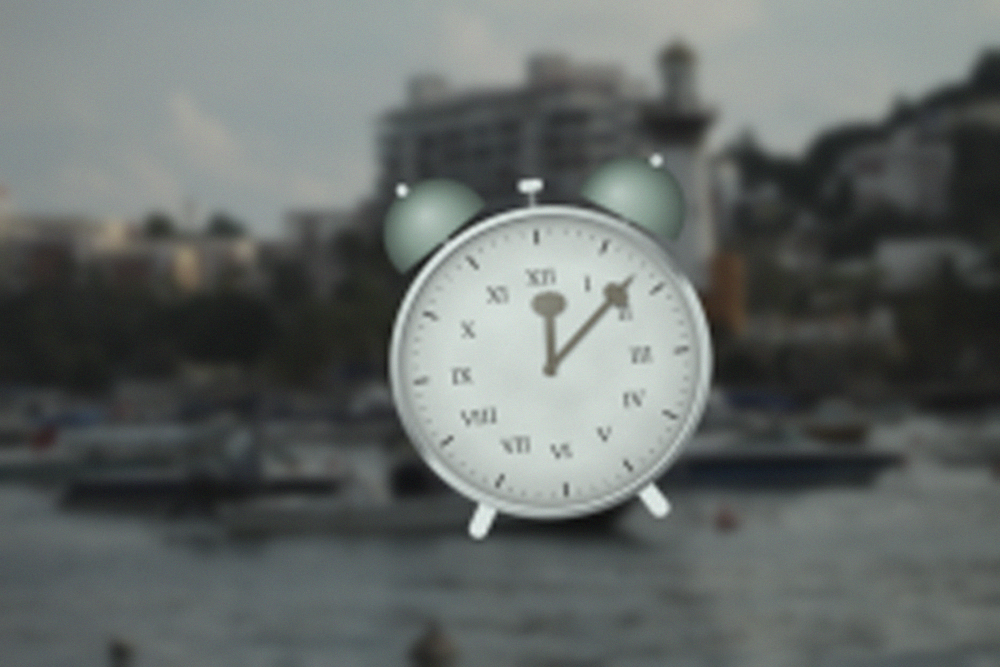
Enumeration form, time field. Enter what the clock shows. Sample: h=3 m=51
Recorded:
h=12 m=8
